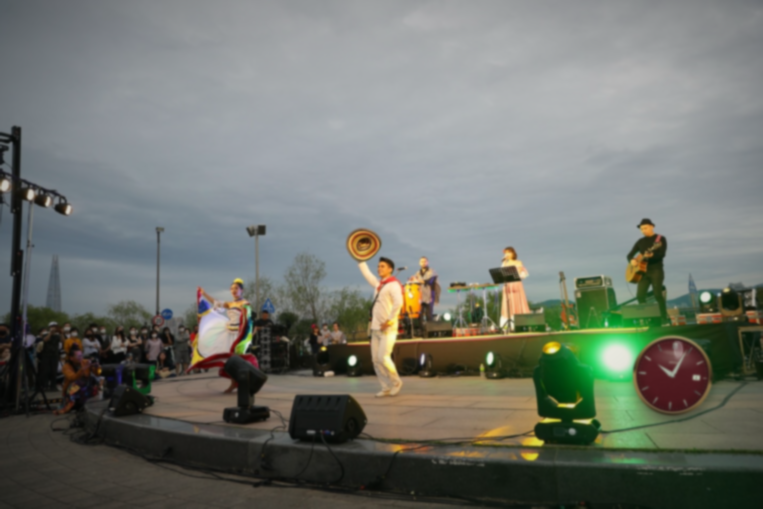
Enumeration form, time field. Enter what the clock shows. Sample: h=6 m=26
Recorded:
h=10 m=4
